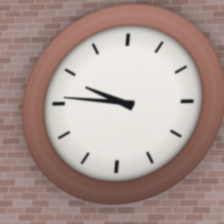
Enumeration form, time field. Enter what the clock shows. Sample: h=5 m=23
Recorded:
h=9 m=46
